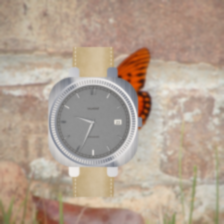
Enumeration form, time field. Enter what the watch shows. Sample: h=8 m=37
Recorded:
h=9 m=34
